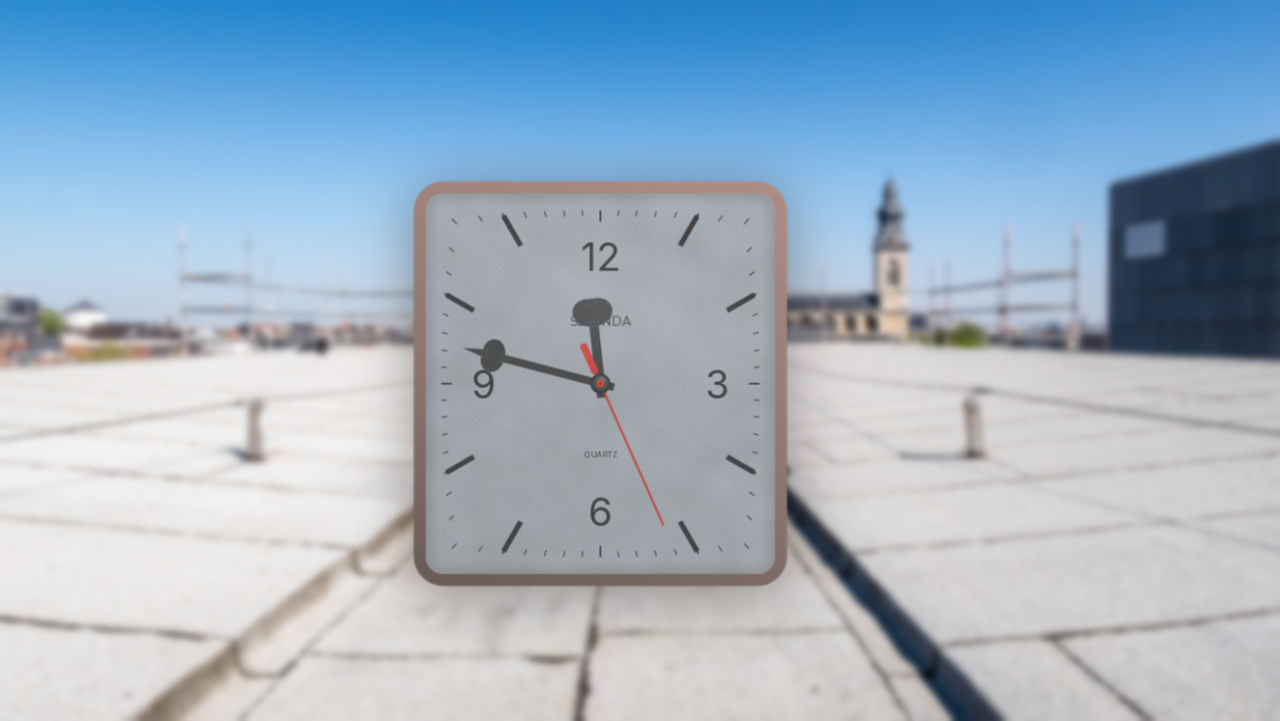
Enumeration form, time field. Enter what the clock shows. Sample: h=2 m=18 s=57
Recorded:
h=11 m=47 s=26
